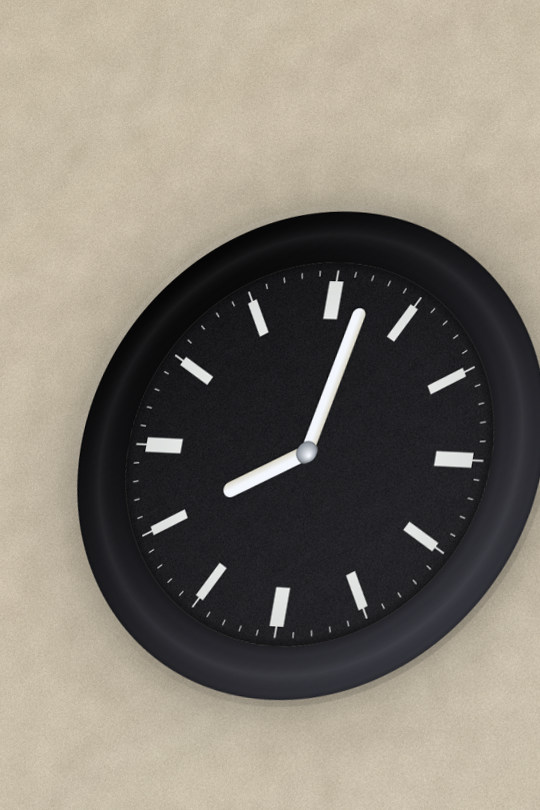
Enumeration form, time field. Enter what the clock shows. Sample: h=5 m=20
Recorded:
h=8 m=2
